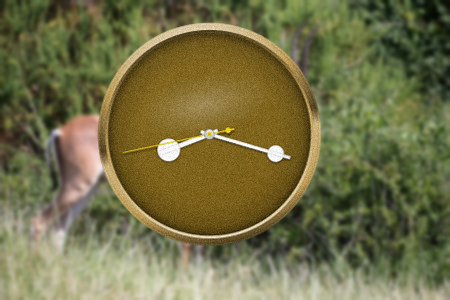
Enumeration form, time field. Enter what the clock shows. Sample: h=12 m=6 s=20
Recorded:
h=8 m=17 s=43
